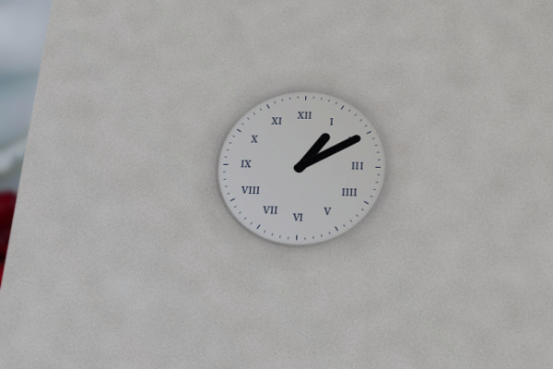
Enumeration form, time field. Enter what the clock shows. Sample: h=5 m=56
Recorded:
h=1 m=10
